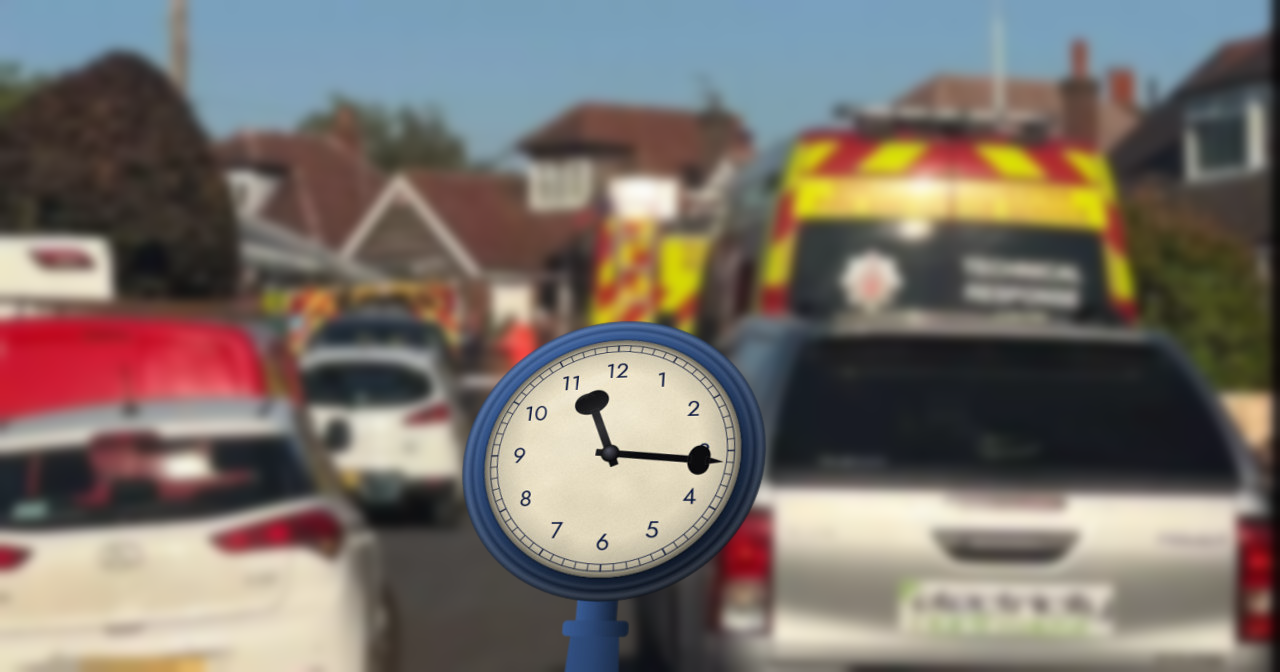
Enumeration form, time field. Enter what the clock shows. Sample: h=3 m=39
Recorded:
h=11 m=16
